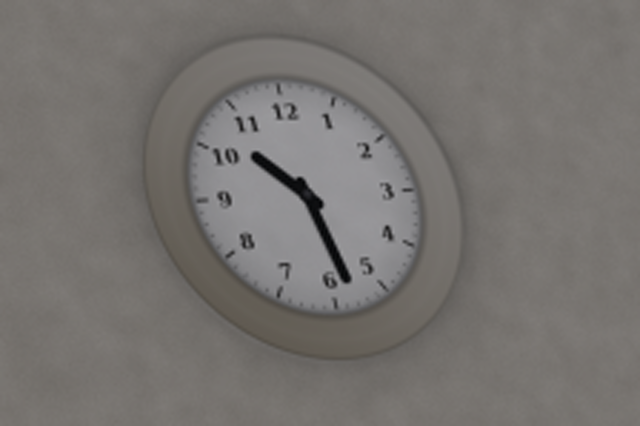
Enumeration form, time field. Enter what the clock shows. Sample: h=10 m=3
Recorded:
h=10 m=28
